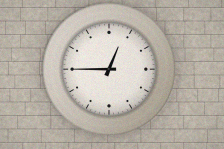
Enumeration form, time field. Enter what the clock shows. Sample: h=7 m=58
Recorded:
h=12 m=45
